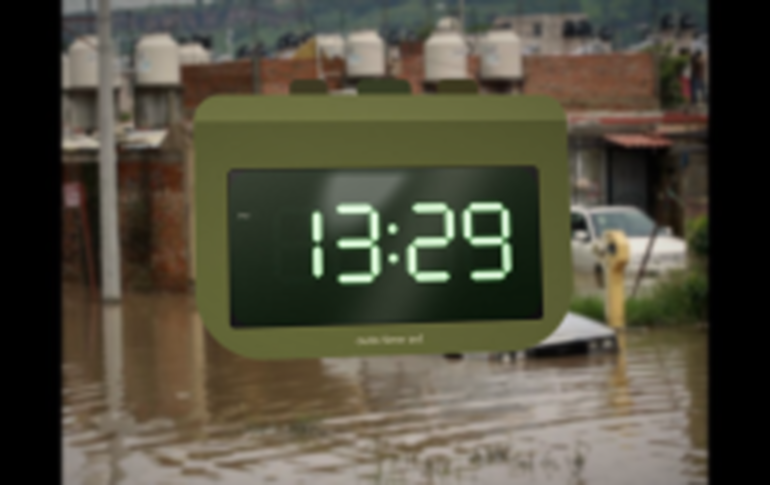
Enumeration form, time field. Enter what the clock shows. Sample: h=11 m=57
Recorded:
h=13 m=29
